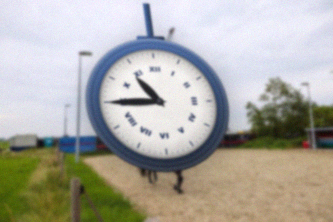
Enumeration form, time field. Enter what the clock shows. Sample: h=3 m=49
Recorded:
h=10 m=45
